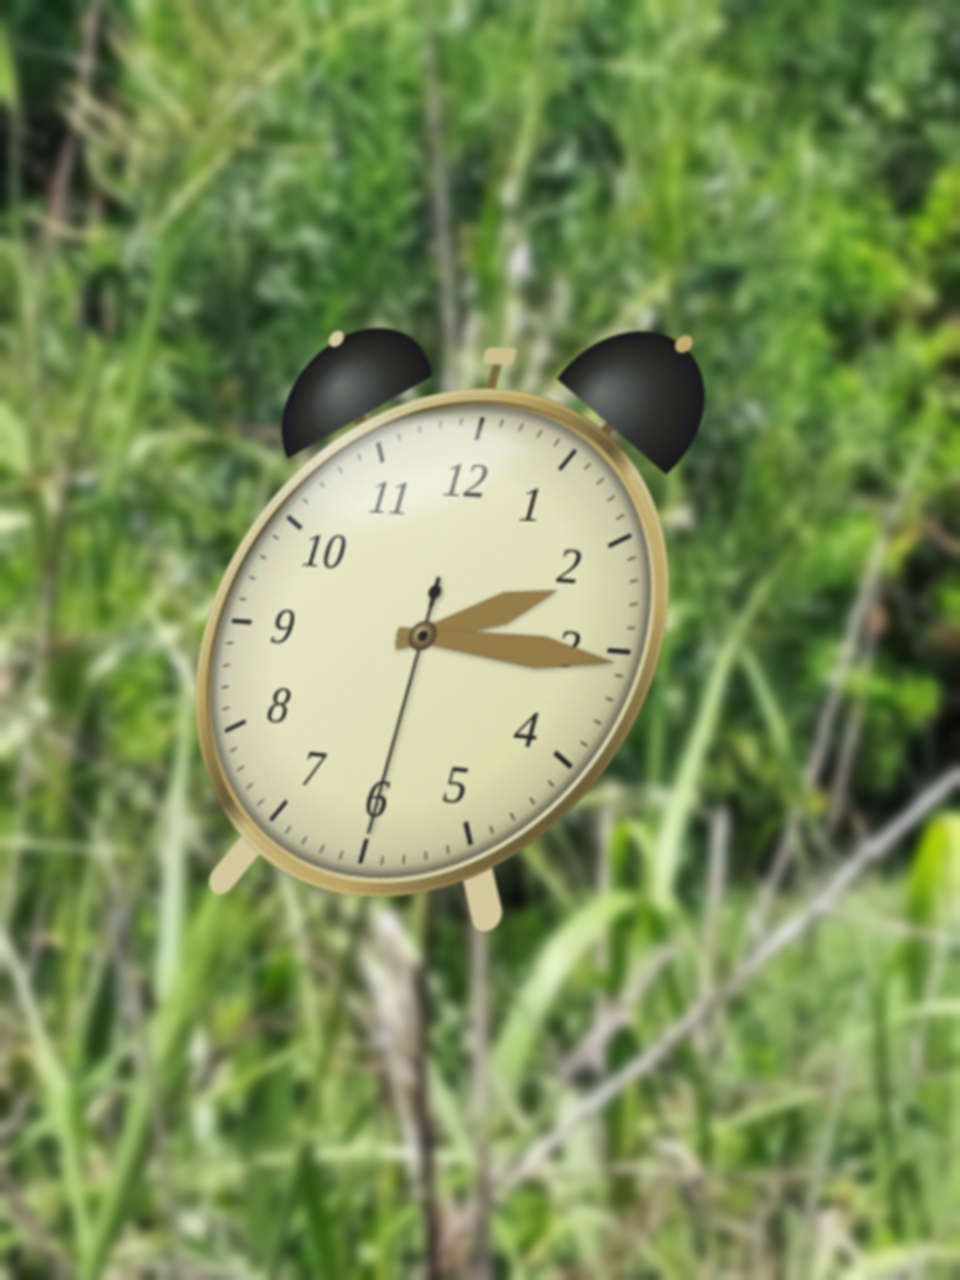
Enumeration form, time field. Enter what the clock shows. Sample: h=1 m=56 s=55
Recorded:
h=2 m=15 s=30
